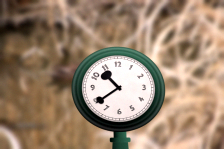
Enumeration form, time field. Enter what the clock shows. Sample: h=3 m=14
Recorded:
h=10 m=39
